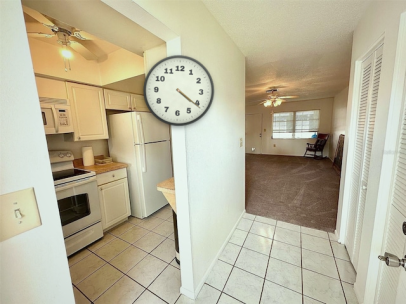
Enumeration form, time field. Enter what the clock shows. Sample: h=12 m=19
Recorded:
h=4 m=21
